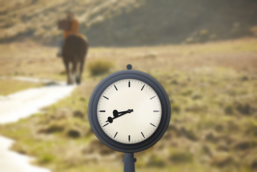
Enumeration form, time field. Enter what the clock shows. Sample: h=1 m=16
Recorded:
h=8 m=41
